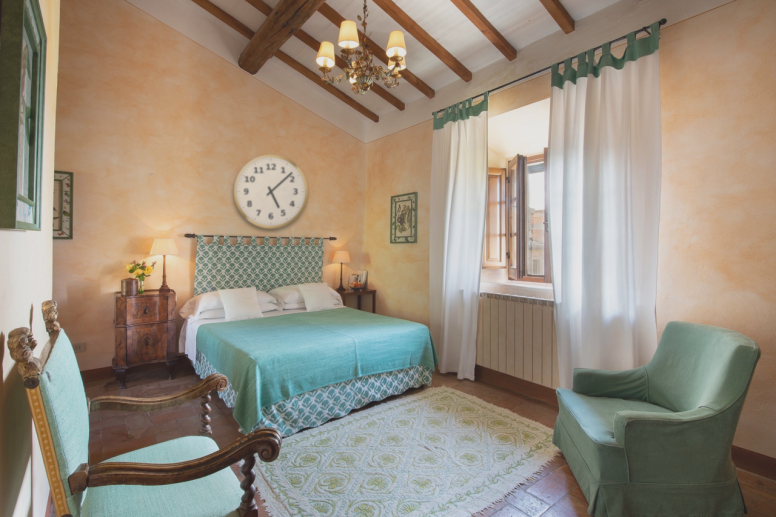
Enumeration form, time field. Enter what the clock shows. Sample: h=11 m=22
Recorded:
h=5 m=8
